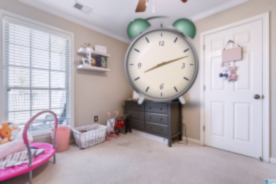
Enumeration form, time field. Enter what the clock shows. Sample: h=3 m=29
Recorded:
h=8 m=12
